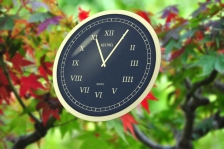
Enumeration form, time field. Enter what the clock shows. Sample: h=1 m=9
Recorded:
h=11 m=5
